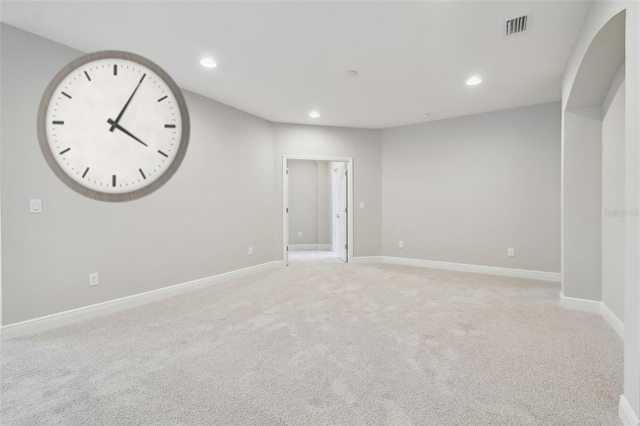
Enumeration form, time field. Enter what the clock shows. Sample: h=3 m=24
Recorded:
h=4 m=5
